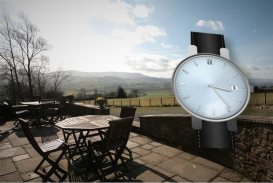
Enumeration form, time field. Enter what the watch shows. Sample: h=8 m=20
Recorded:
h=3 m=24
